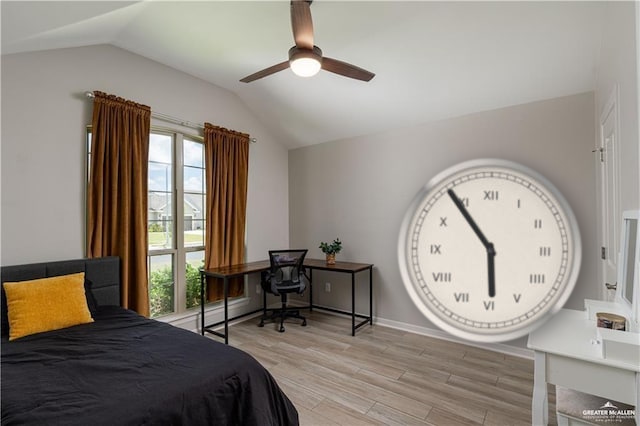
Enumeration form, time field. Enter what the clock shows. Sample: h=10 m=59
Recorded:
h=5 m=54
